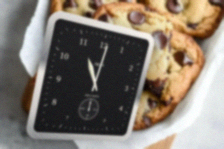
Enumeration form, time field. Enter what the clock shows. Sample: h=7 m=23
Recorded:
h=11 m=1
